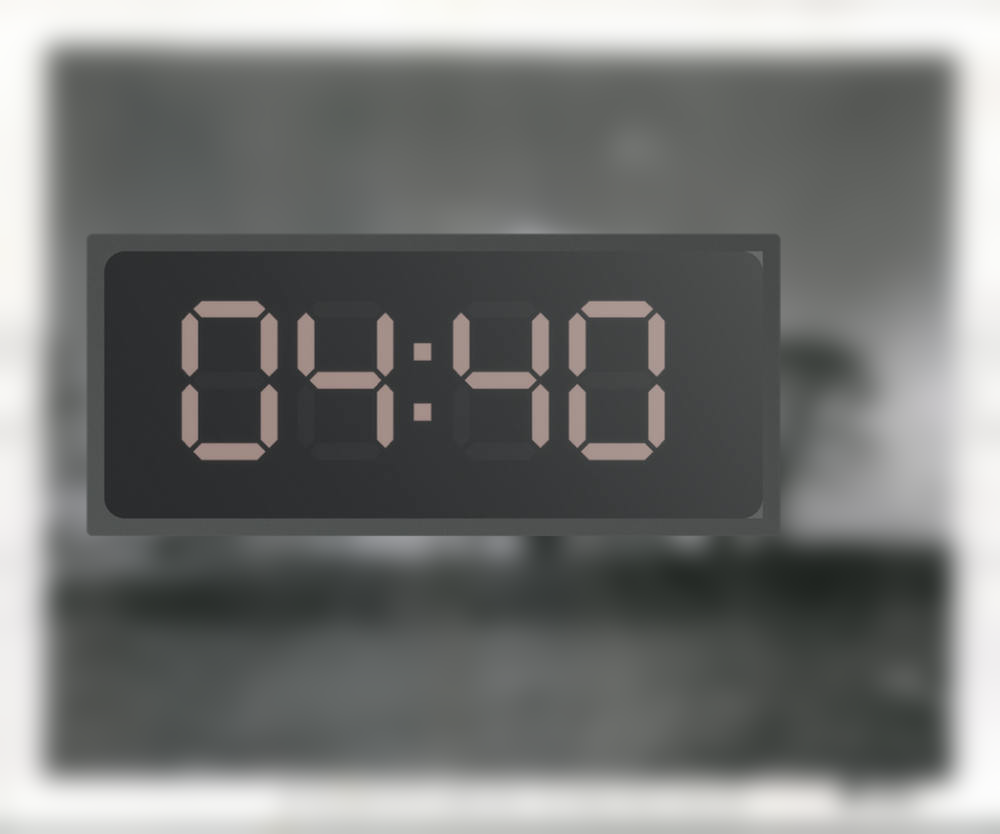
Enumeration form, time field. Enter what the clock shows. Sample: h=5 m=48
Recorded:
h=4 m=40
